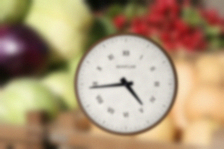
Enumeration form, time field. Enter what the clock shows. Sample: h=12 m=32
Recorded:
h=4 m=44
